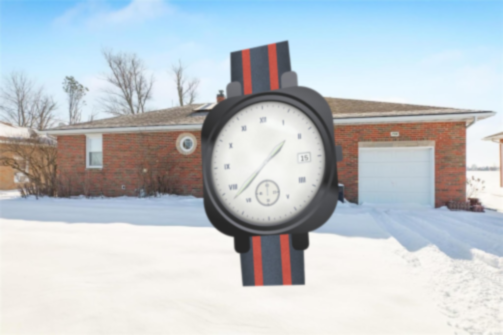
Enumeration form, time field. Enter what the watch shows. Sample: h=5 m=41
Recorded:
h=1 m=38
